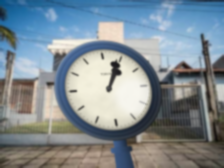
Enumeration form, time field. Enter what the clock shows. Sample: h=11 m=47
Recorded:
h=1 m=4
